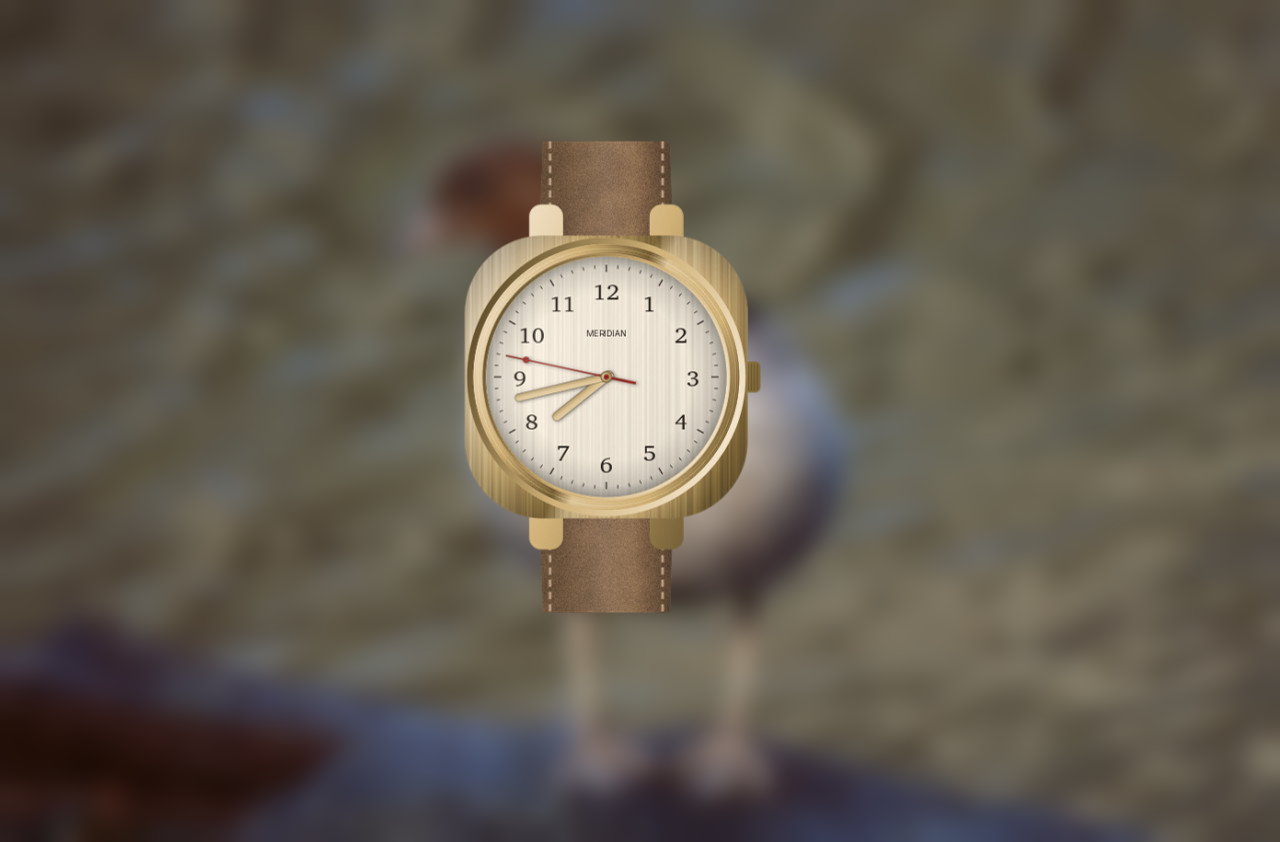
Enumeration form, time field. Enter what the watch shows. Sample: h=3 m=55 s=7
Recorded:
h=7 m=42 s=47
